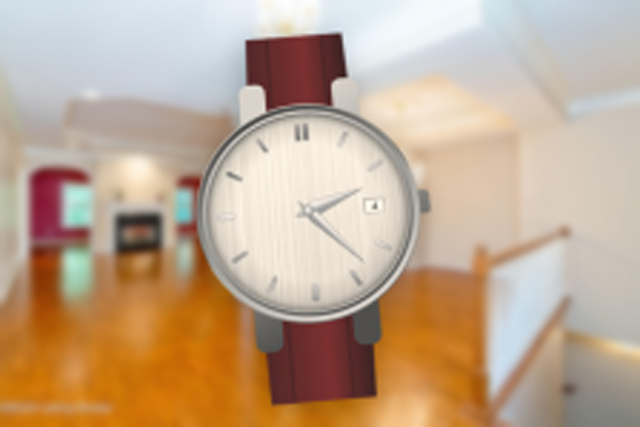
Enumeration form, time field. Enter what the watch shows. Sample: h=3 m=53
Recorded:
h=2 m=23
